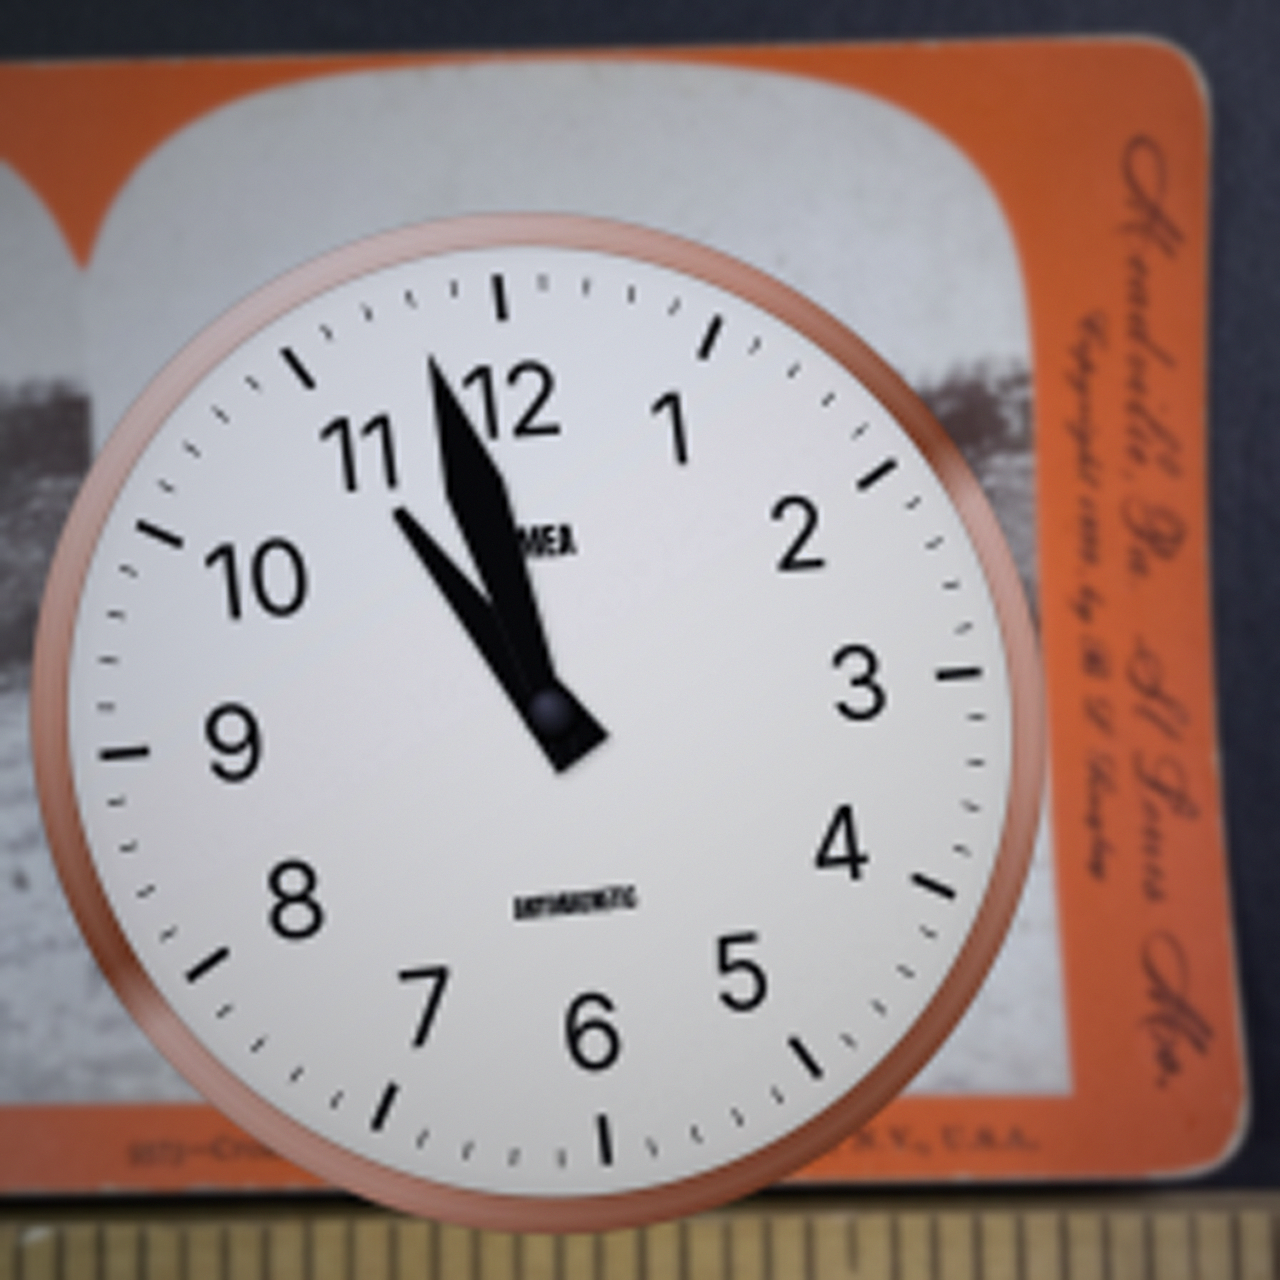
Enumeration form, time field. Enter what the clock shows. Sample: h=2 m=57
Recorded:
h=10 m=58
